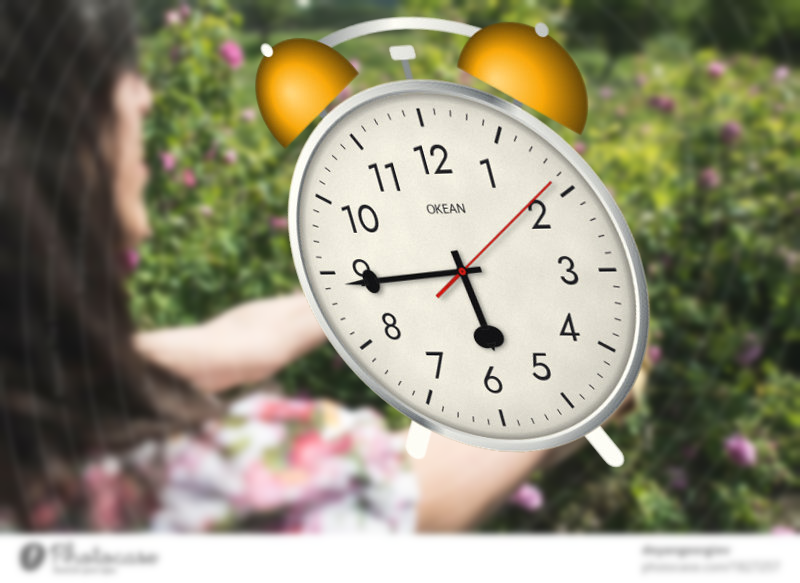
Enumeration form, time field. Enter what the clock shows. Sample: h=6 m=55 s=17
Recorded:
h=5 m=44 s=9
